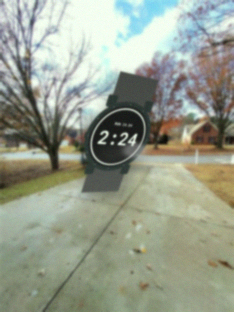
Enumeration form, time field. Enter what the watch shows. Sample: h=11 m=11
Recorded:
h=2 m=24
